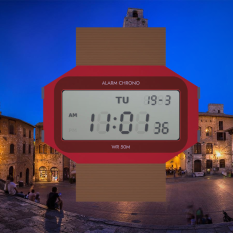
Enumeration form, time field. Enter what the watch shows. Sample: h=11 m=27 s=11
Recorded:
h=11 m=1 s=36
